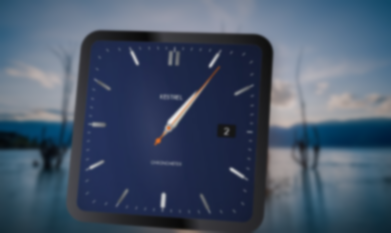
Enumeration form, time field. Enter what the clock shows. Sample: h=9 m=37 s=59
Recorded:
h=1 m=6 s=6
